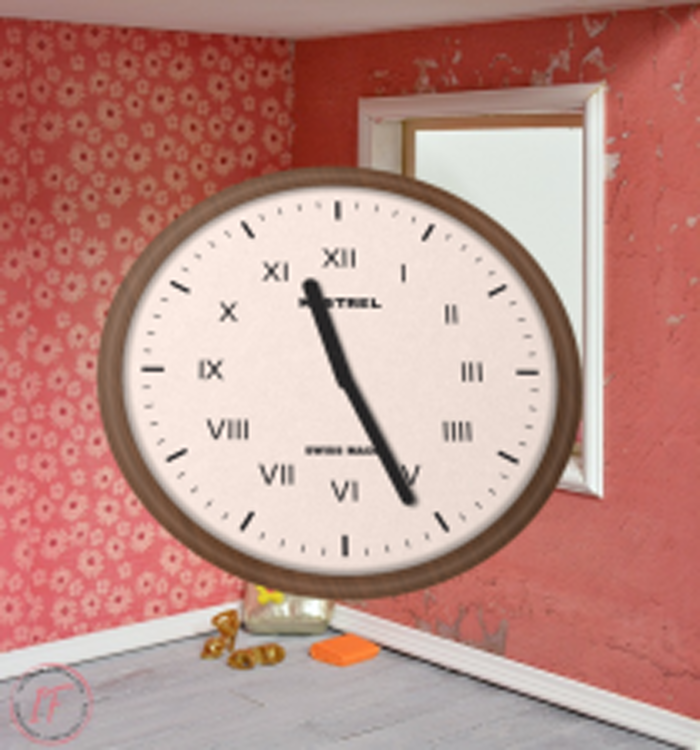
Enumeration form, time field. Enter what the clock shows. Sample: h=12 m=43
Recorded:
h=11 m=26
